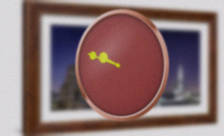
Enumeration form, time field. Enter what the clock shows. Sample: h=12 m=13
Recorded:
h=9 m=48
